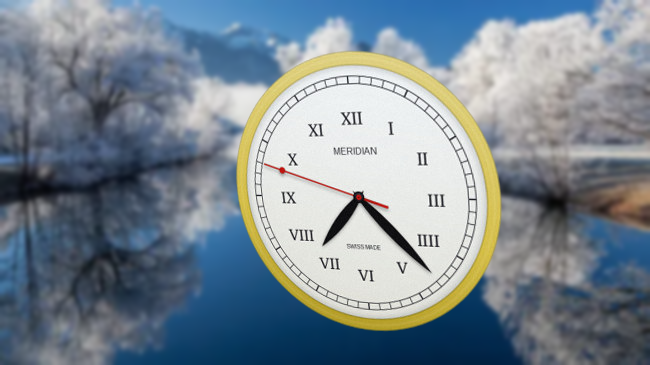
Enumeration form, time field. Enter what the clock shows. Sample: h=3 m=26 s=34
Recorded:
h=7 m=22 s=48
